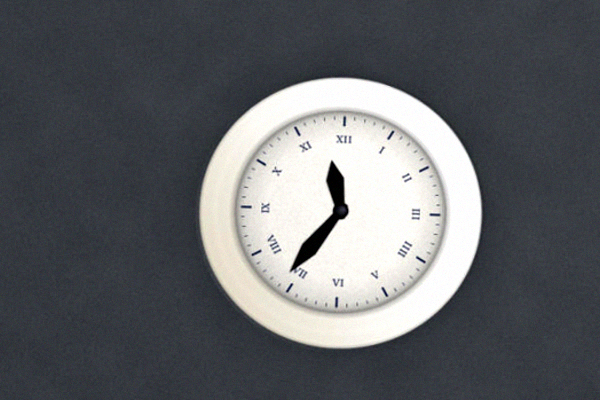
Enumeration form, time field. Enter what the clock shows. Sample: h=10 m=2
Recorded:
h=11 m=36
